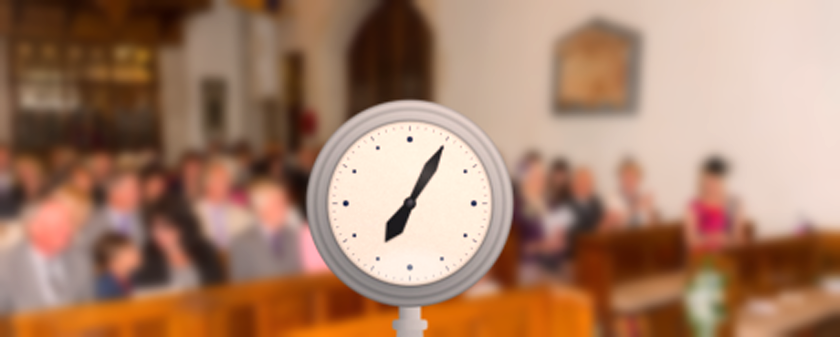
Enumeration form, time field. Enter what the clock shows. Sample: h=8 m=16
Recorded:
h=7 m=5
